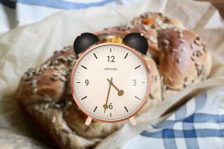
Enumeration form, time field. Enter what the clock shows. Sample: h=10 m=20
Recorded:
h=4 m=32
